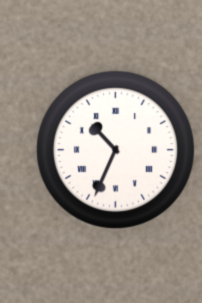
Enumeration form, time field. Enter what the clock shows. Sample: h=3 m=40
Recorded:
h=10 m=34
